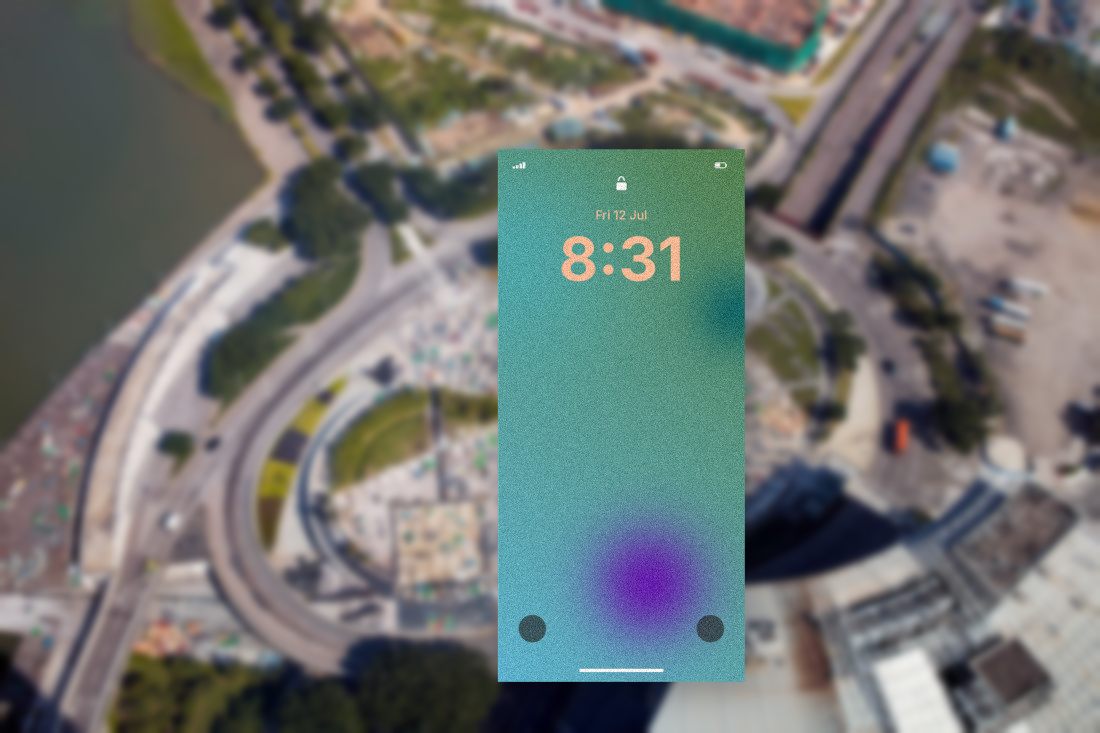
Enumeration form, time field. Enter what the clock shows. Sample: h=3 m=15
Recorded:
h=8 m=31
